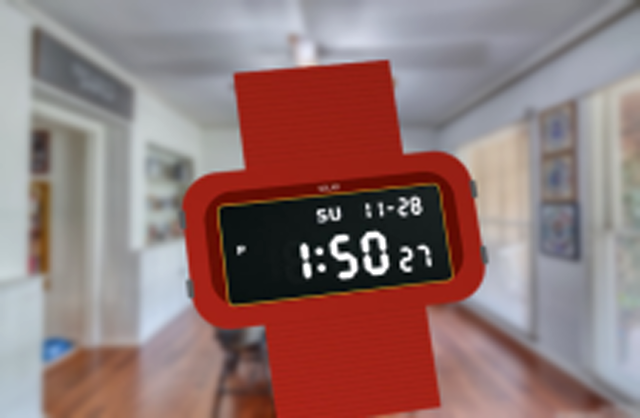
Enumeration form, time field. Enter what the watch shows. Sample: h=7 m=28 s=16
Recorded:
h=1 m=50 s=27
